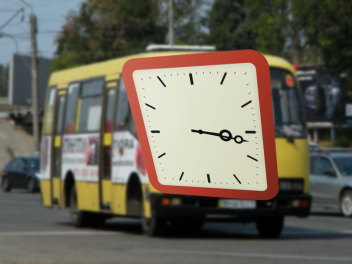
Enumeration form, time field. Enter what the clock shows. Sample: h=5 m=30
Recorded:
h=3 m=17
